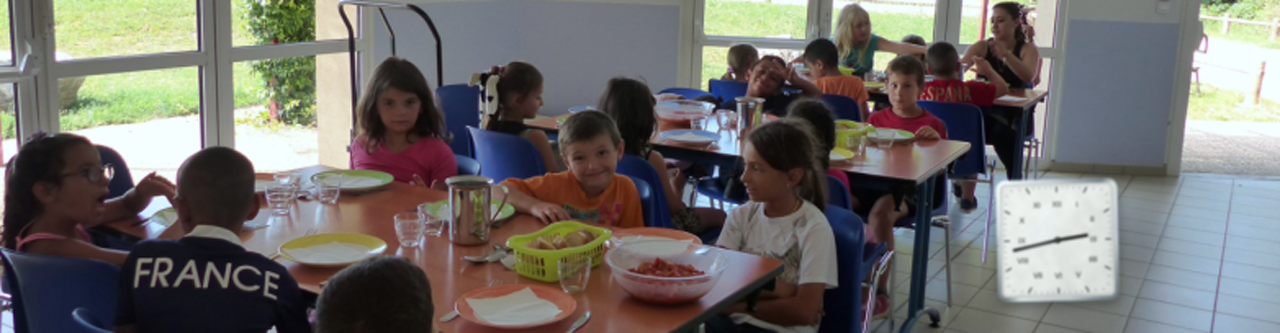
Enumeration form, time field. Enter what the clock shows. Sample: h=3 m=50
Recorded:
h=2 m=43
